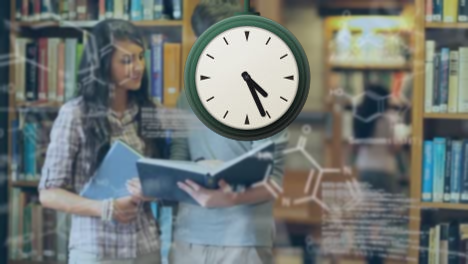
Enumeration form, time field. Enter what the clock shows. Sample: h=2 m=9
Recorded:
h=4 m=26
